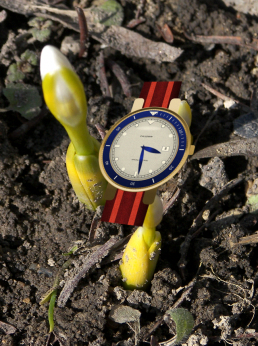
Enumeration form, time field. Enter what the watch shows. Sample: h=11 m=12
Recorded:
h=3 m=29
